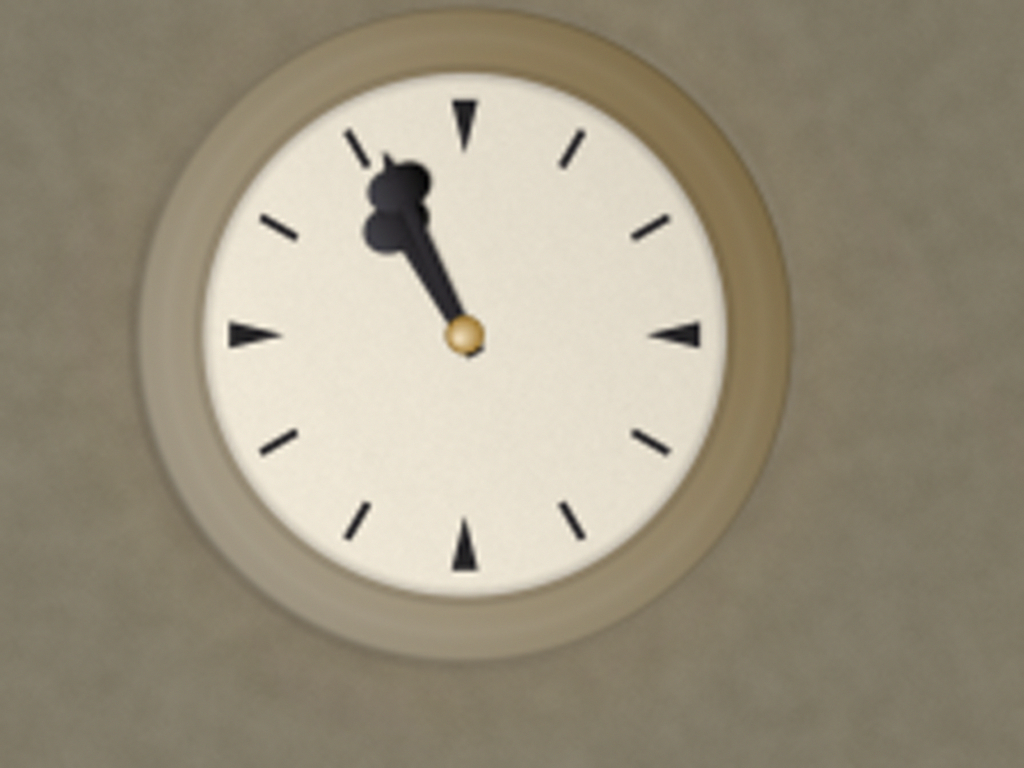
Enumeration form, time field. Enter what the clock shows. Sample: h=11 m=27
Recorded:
h=10 m=56
